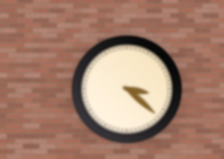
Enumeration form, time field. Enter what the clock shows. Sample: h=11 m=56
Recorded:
h=3 m=22
